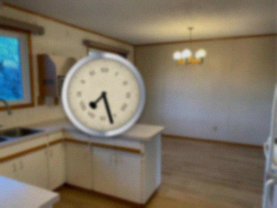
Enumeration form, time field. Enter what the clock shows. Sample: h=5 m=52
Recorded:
h=7 m=27
